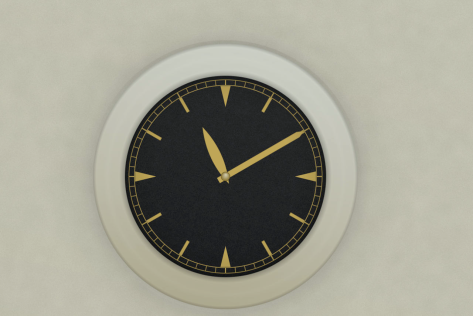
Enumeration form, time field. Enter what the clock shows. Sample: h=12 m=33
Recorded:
h=11 m=10
